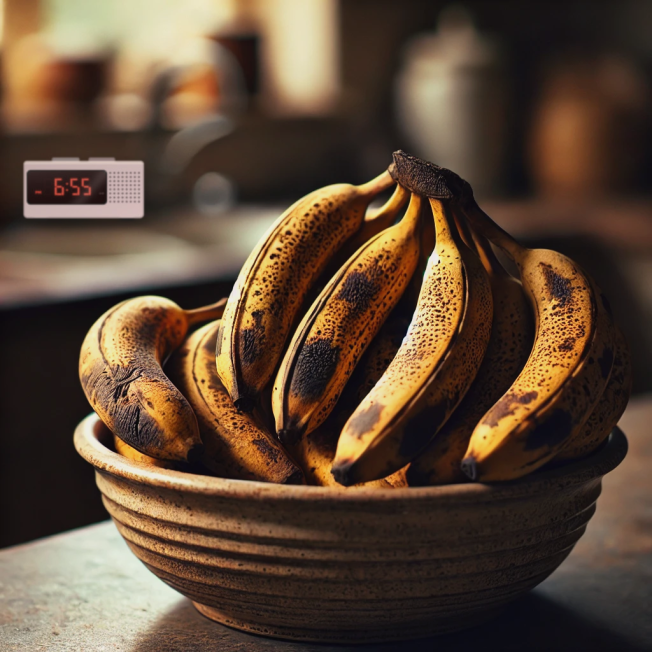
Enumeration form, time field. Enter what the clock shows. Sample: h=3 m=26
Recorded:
h=6 m=55
